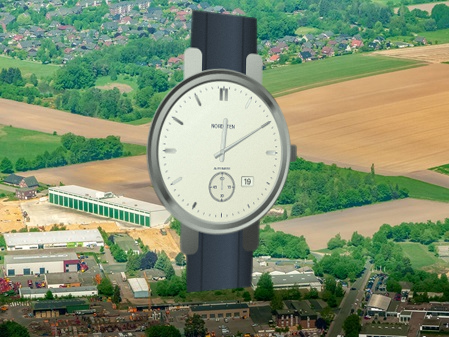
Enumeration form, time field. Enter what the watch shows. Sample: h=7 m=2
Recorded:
h=12 m=10
